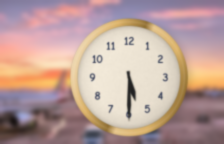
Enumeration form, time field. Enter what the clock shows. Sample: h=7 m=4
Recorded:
h=5 m=30
